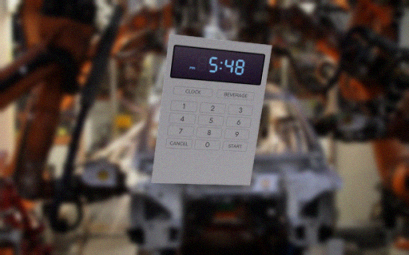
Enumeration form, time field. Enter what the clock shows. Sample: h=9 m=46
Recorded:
h=5 m=48
